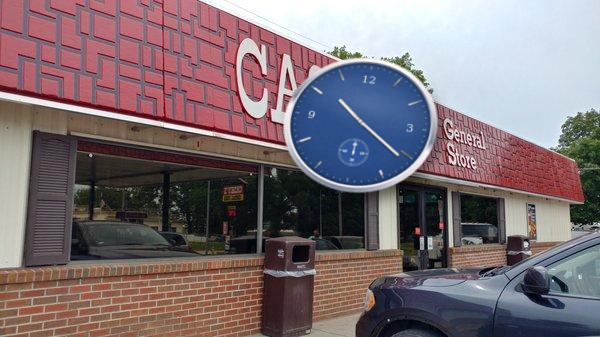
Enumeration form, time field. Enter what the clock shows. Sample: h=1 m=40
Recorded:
h=10 m=21
